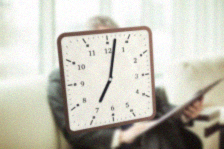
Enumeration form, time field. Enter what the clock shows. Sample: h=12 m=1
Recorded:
h=7 m=2
